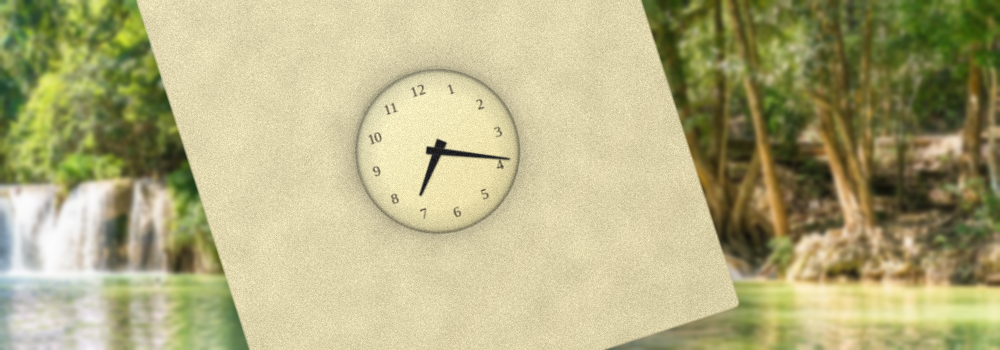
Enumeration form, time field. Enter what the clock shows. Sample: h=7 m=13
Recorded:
h=7 m=19
